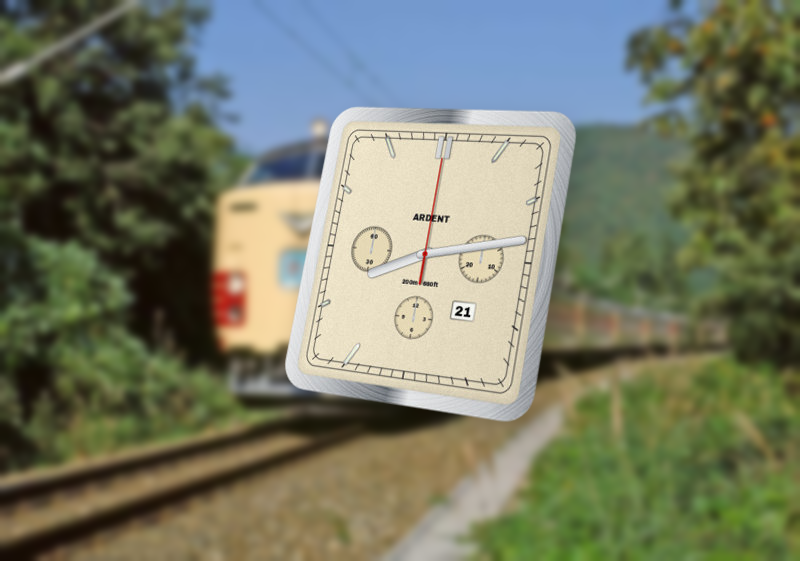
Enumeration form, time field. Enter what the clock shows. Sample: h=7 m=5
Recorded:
h=8 m=13
